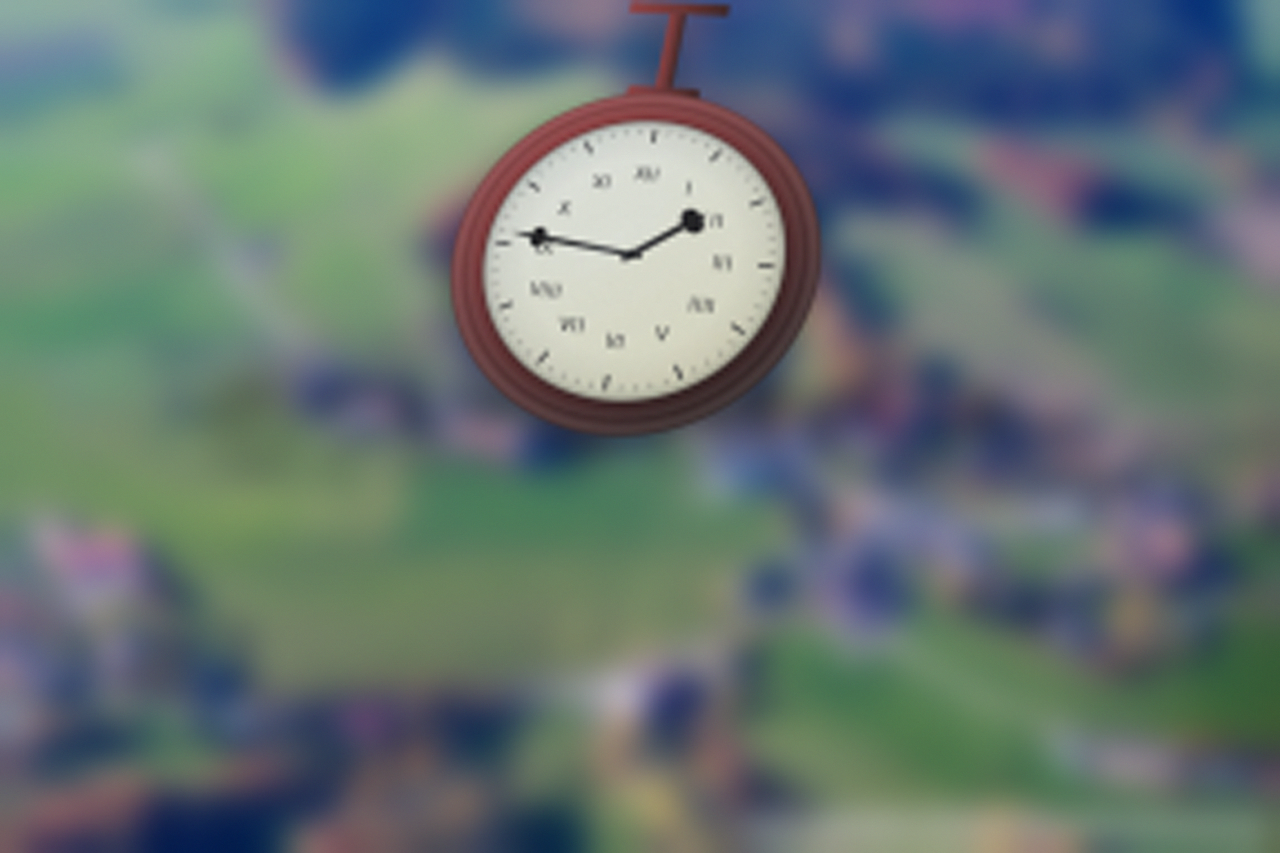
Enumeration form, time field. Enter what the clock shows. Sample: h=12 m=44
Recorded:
h=1 m=46
